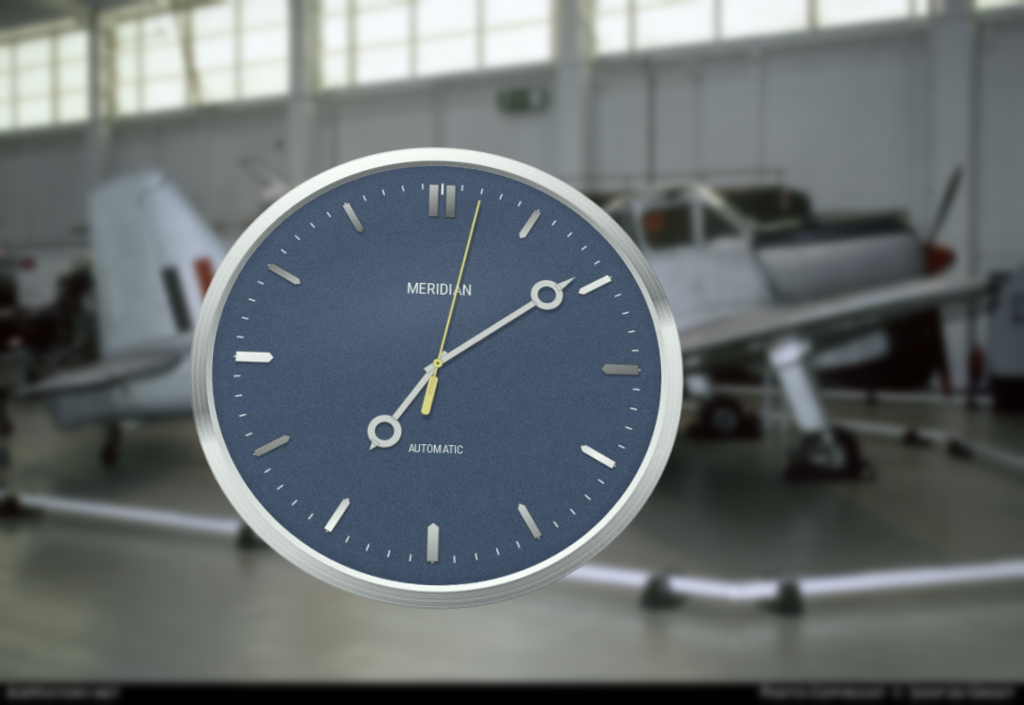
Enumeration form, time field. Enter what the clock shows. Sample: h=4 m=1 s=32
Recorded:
h=7 m=9 s=2
